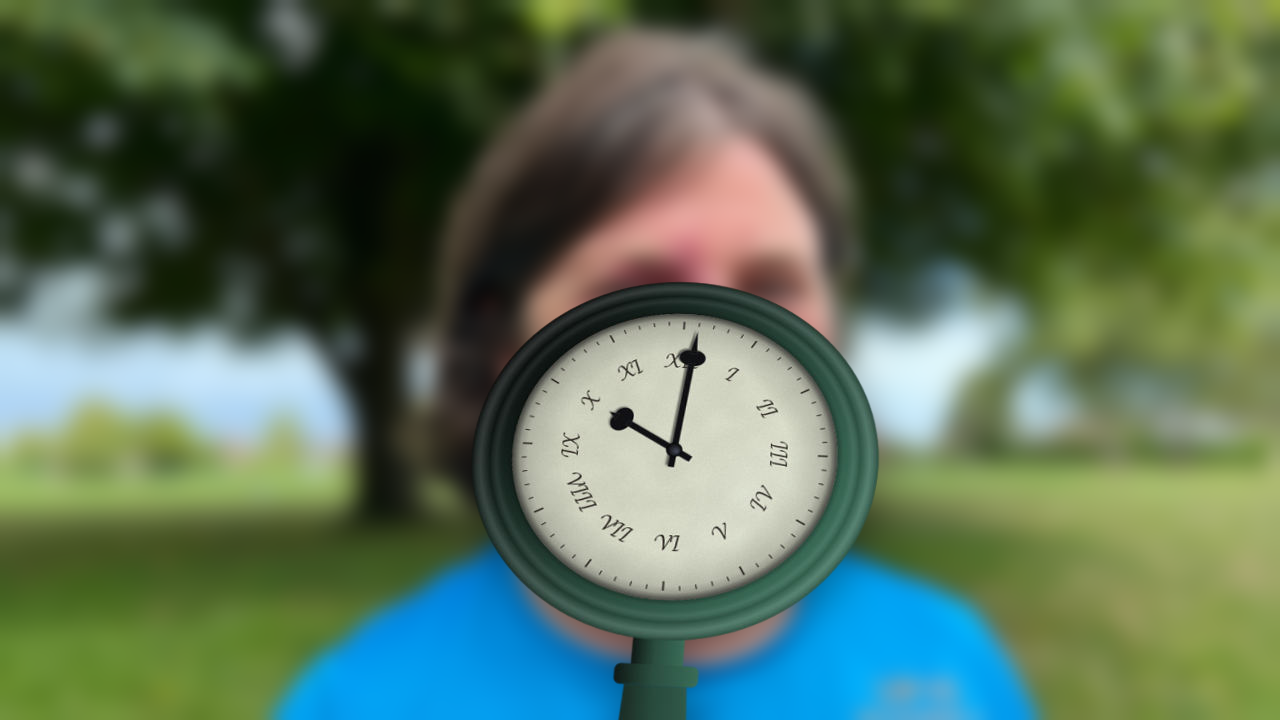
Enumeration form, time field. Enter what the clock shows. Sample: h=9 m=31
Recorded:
h=10 m=1
